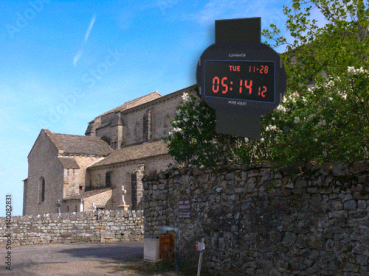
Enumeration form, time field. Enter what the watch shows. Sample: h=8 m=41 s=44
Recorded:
h=5 m=14 s=12
